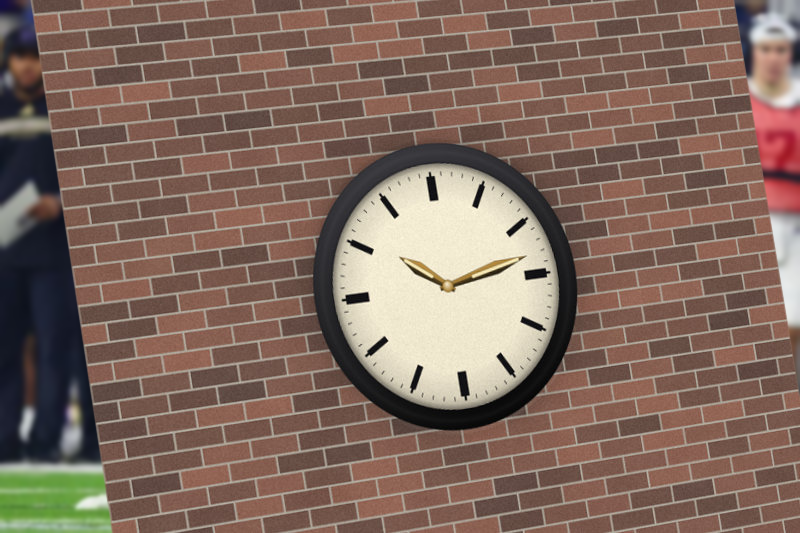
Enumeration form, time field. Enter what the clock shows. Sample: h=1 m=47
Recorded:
h=10 m=13
